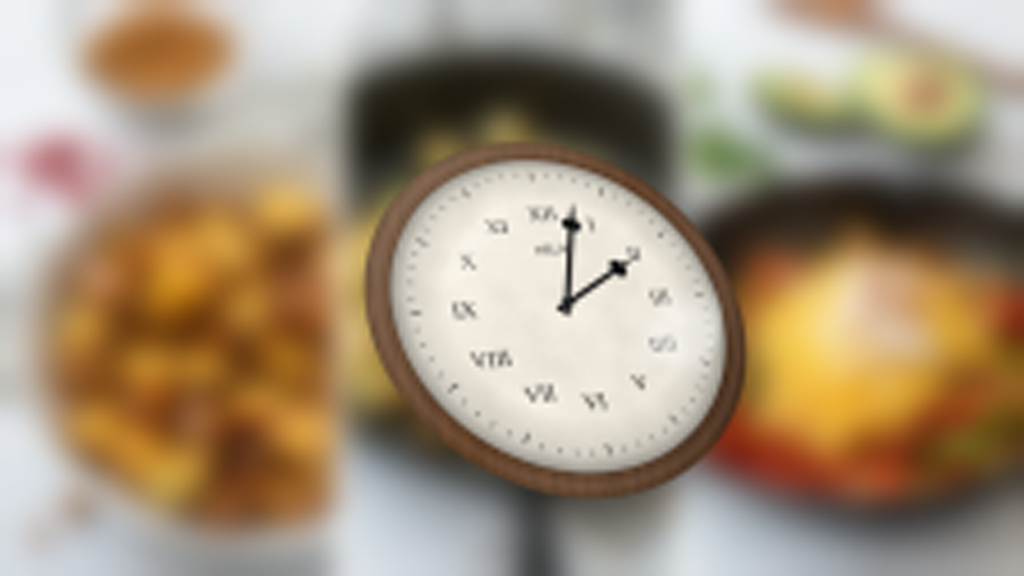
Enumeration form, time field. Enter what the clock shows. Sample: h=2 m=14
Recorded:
h=2 m=3
